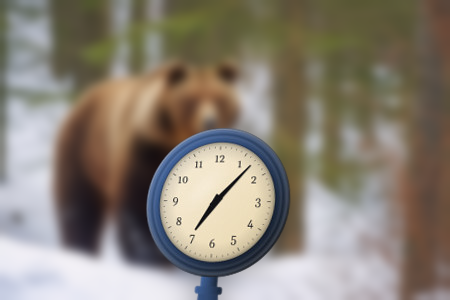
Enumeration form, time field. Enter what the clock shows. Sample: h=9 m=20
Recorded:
h=7 m=7
